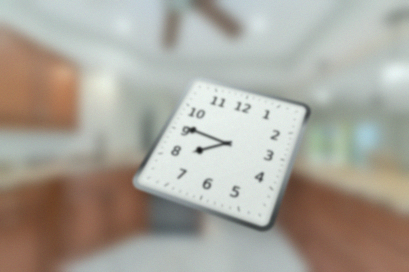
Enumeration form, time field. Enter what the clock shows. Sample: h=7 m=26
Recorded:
h=7 m=46
